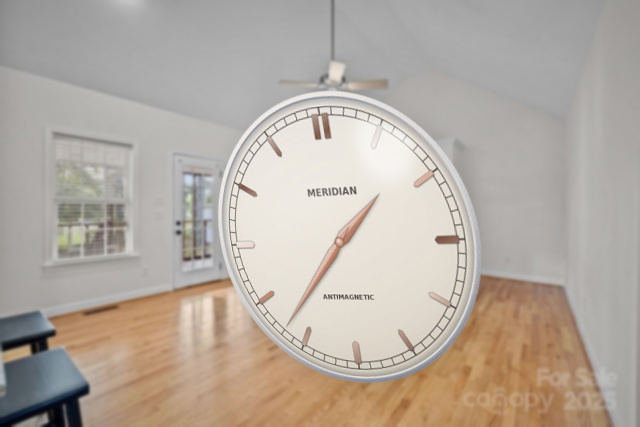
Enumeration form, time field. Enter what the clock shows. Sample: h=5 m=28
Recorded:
h=1 m=37
